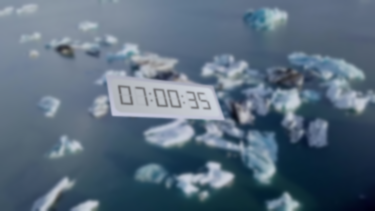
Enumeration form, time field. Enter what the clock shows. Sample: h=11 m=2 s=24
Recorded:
h=7 m=0 s=35
